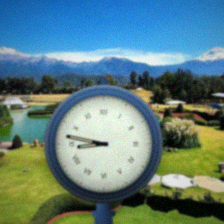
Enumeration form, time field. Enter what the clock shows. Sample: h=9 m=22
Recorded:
h=8 m=47
